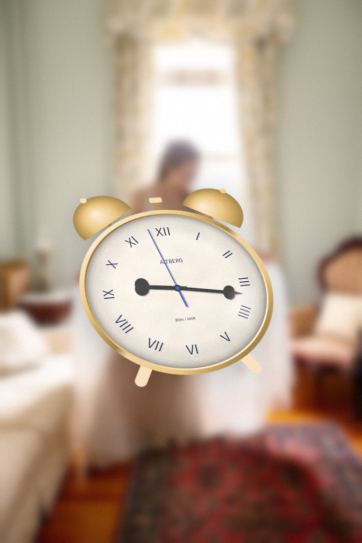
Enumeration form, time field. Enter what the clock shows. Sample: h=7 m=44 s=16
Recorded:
h=9 m=16 s=58
